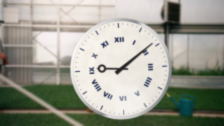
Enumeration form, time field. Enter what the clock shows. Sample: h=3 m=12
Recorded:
h=9 m=9
